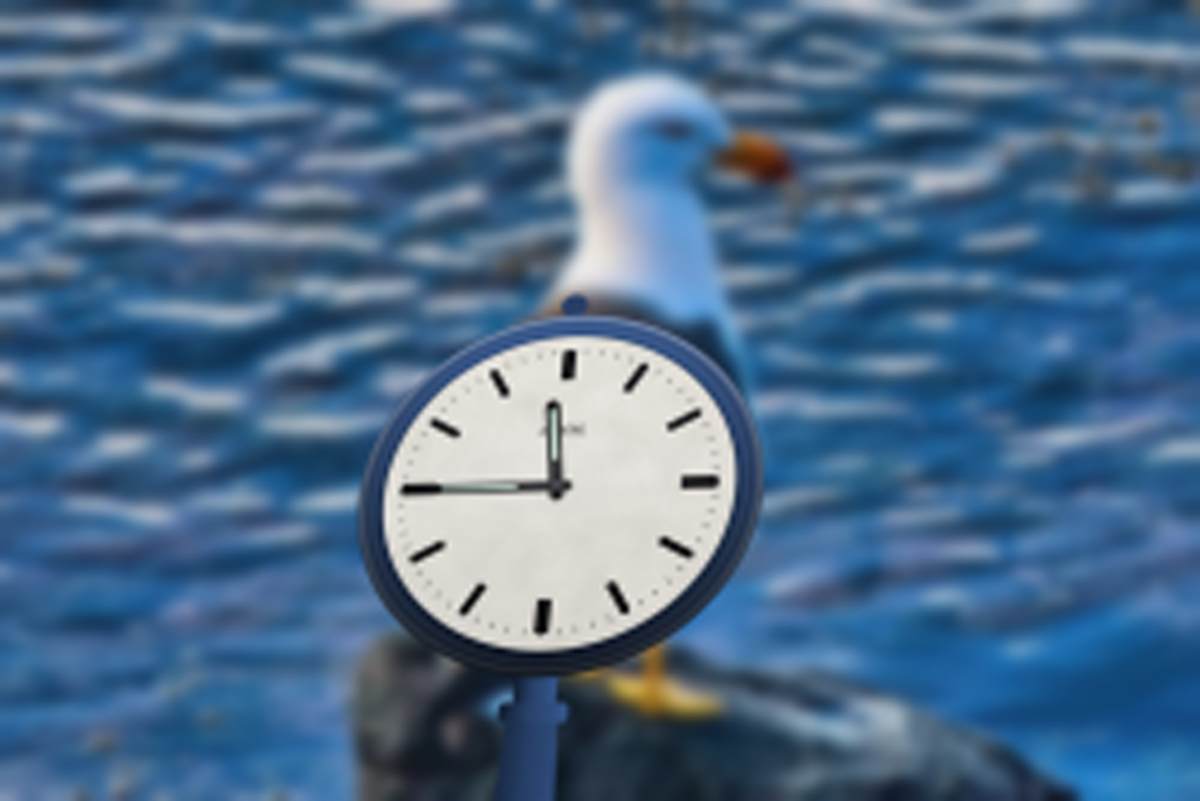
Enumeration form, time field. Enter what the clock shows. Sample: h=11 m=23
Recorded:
h=11 m=45
